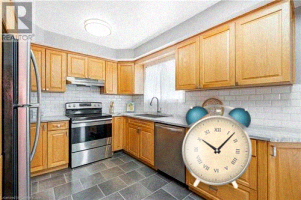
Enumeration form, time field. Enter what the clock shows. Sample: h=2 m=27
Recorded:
h=10 m=7
